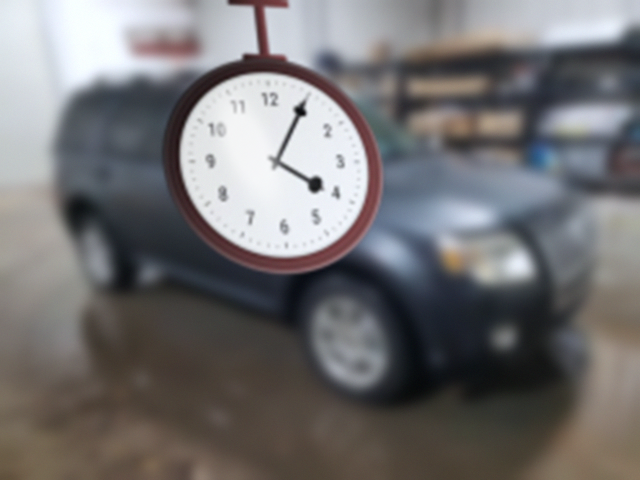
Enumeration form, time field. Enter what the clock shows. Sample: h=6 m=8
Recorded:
h=4 m=5
